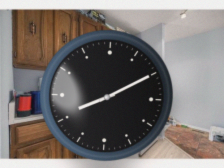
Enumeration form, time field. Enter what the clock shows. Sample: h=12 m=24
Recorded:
h=8 m=10
